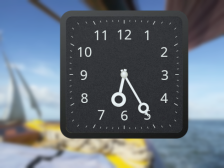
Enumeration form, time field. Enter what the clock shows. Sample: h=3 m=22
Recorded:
h=6 m=25
